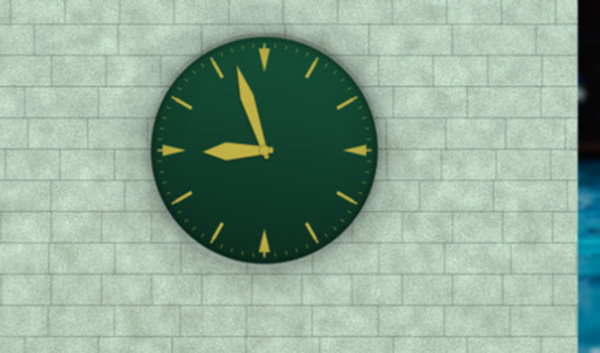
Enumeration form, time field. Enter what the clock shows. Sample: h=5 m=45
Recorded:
h=8 m=57
